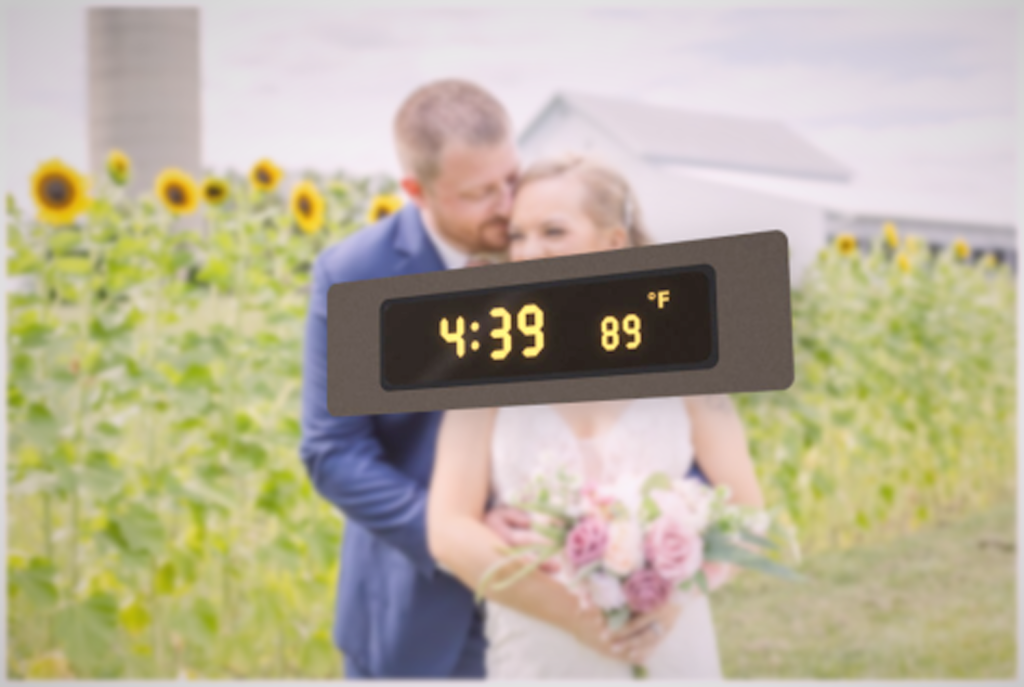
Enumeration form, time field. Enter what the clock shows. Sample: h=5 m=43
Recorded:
h=4 m=39
